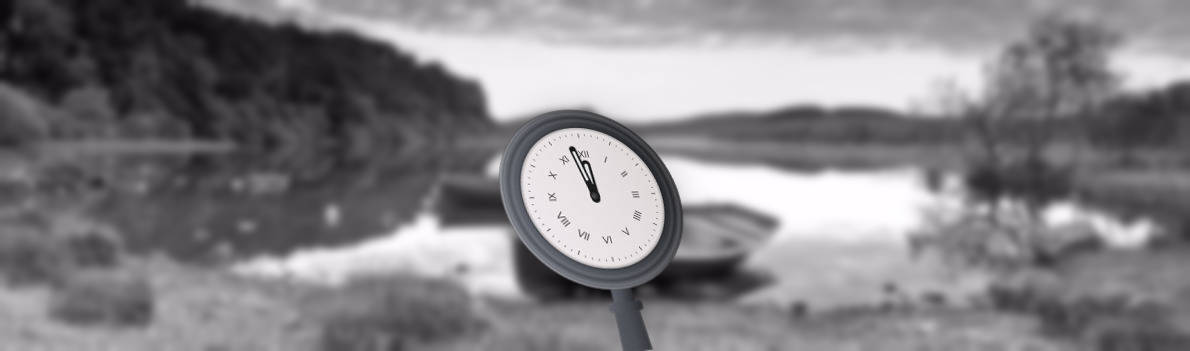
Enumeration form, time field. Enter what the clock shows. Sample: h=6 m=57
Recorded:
h=11 m=58
